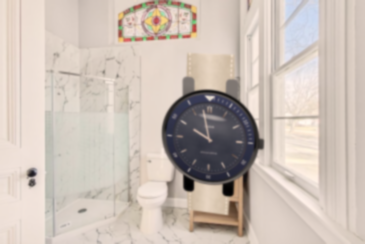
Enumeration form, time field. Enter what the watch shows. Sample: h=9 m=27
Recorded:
h=9 m=58
